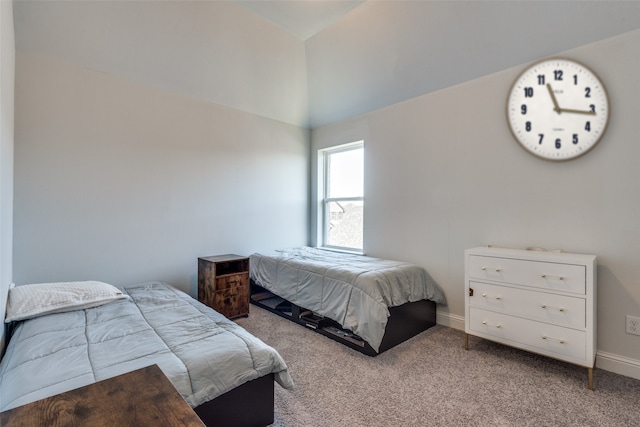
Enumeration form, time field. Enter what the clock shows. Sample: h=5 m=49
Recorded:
h=11 m=16
